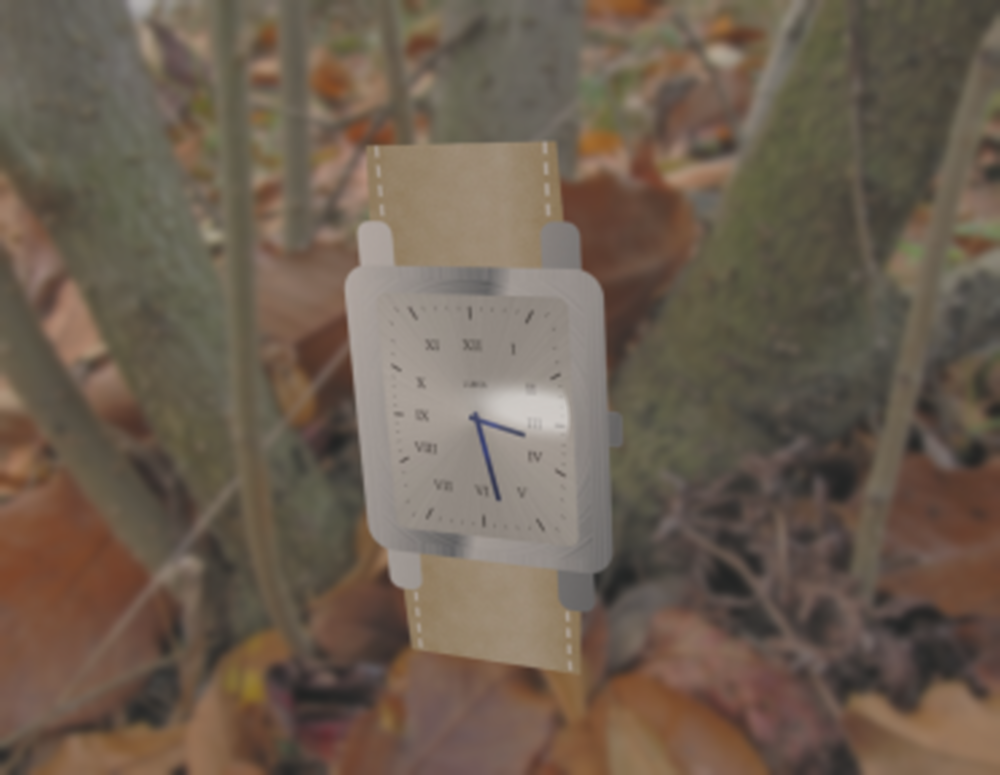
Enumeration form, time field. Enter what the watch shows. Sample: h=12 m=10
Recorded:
h=3 m=28
